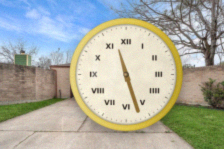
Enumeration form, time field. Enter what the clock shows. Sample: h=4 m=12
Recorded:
h=11 m=27
